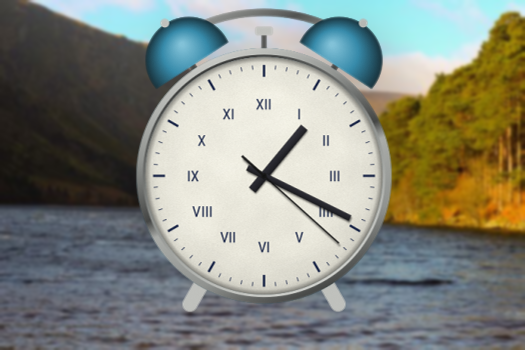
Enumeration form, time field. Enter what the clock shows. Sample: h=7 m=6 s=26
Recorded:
h=1 m=19 s=22
